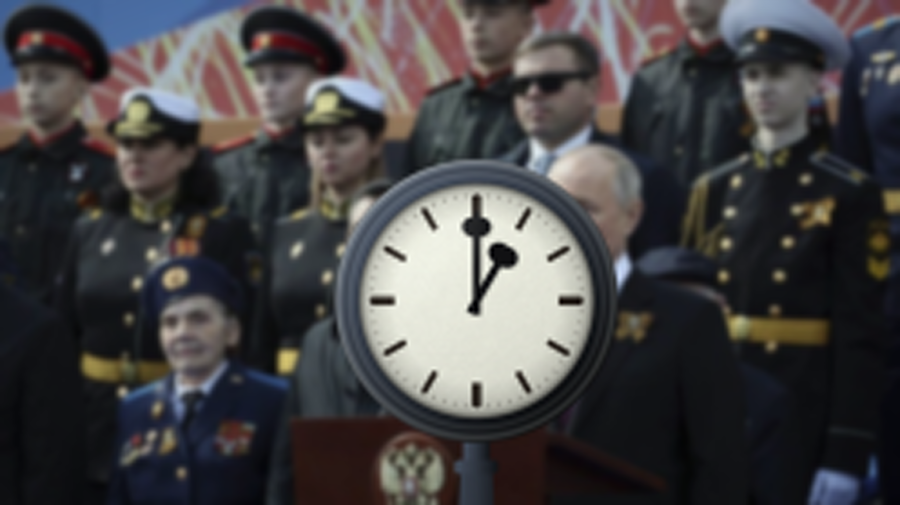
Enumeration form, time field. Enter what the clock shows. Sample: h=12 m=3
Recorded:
h=1 m=0
